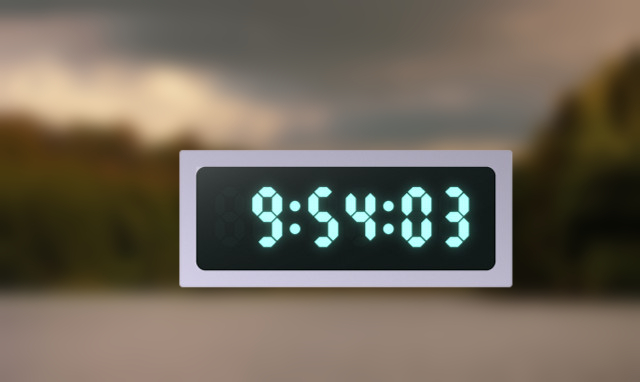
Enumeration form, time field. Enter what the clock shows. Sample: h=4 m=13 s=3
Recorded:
h=9 m=54 s=3
